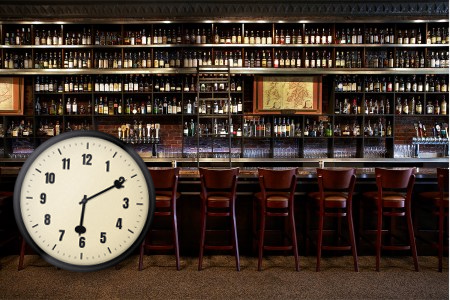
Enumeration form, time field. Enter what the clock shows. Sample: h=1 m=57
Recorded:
h=6 m=10
